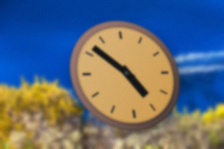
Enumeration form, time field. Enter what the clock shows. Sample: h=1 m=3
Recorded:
h=4 m=52
